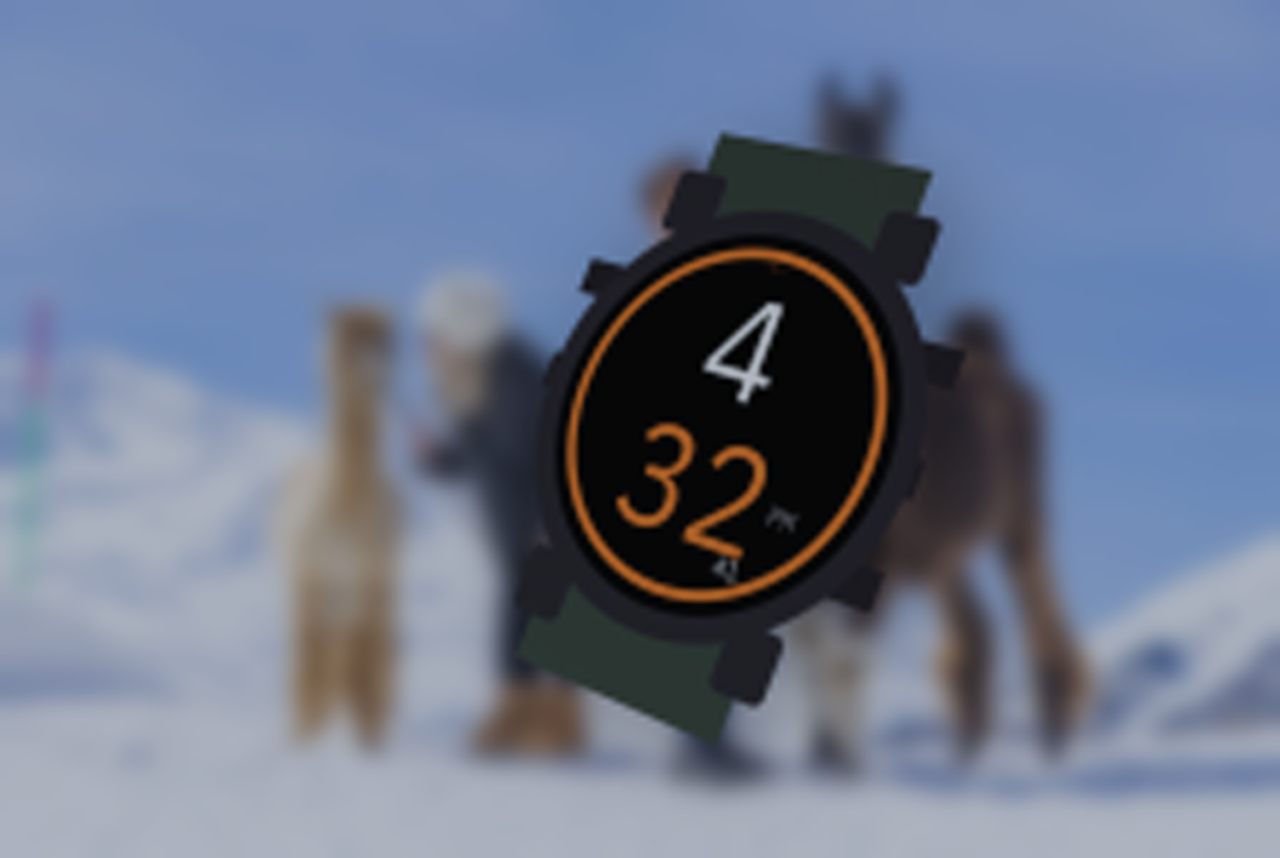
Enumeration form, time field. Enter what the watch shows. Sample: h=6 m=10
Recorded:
h=4 m=32
